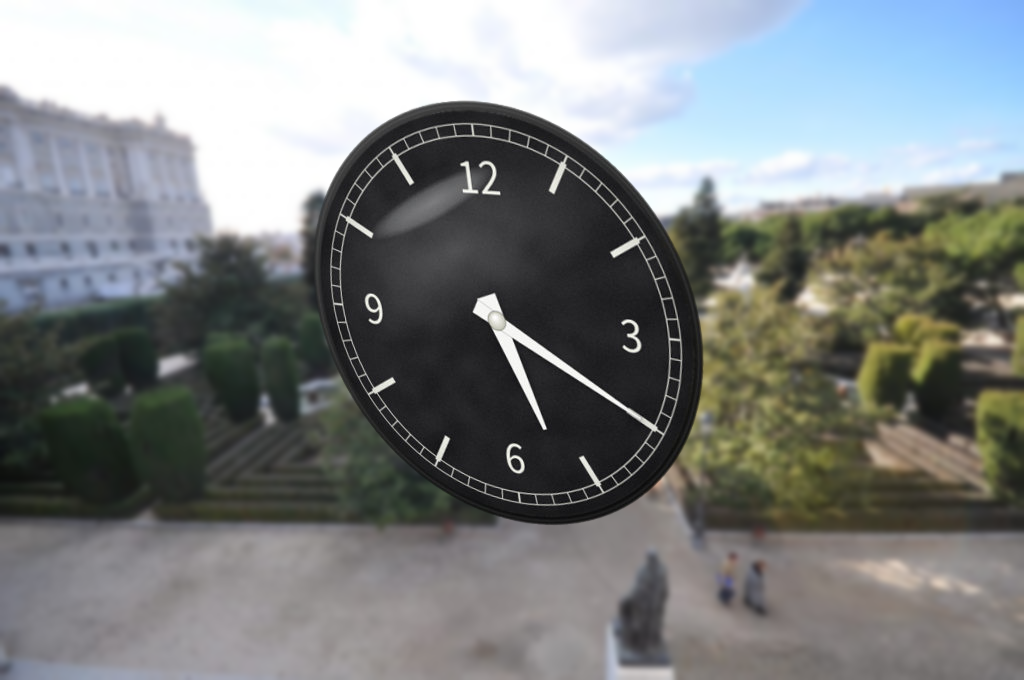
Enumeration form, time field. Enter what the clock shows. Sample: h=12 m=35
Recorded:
h=5 m=20
